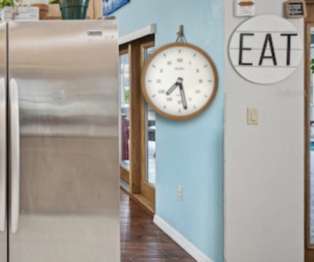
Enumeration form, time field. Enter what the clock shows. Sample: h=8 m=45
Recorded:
h=7 m=28
